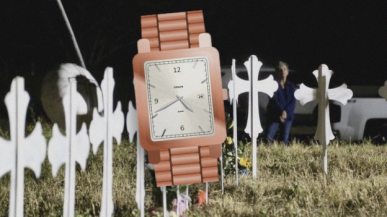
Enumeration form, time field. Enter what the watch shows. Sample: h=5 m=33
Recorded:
h=4 m=41
